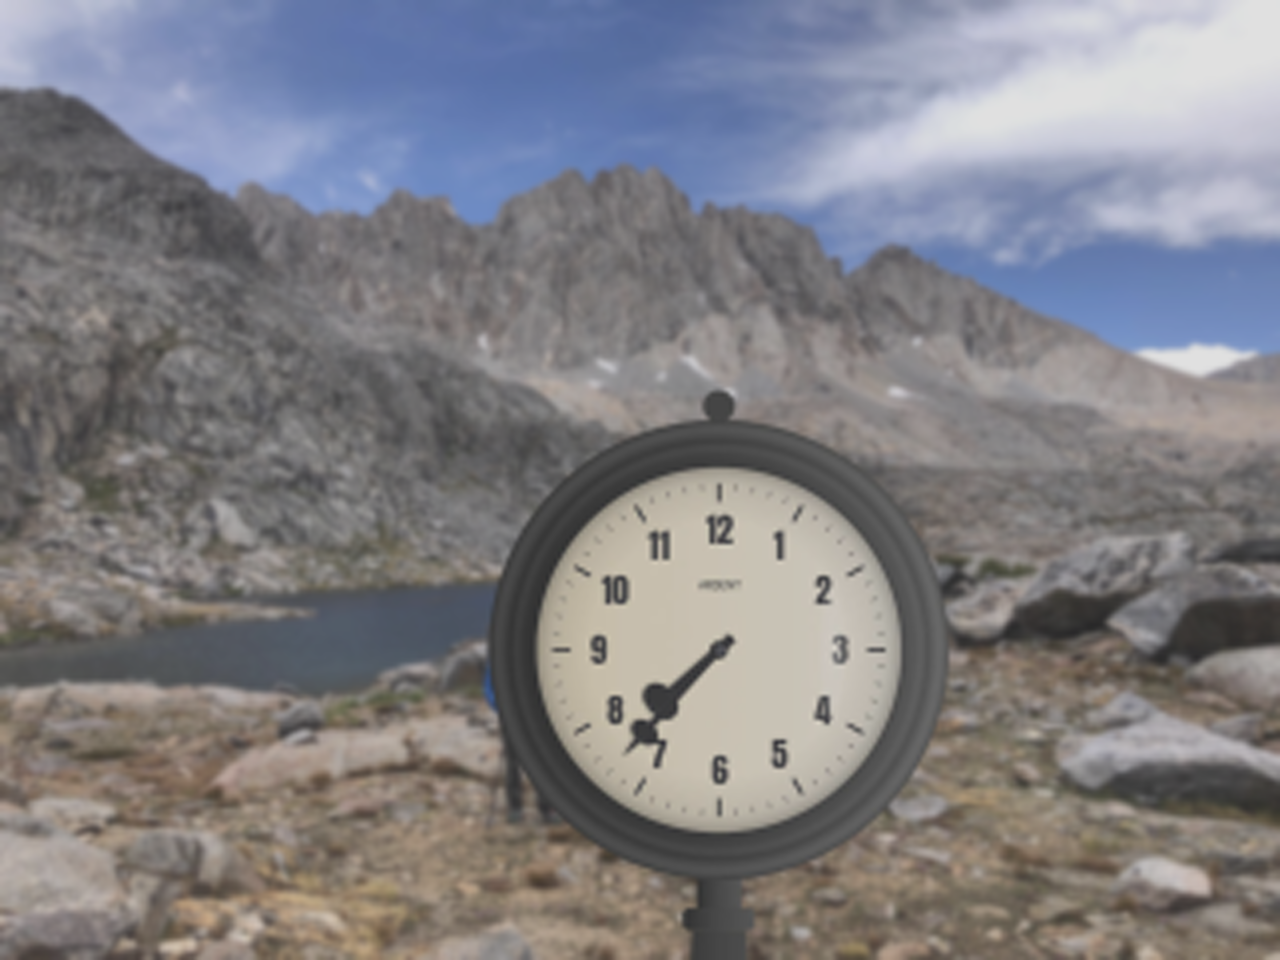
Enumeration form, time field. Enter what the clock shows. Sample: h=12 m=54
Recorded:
h=7 m=37
